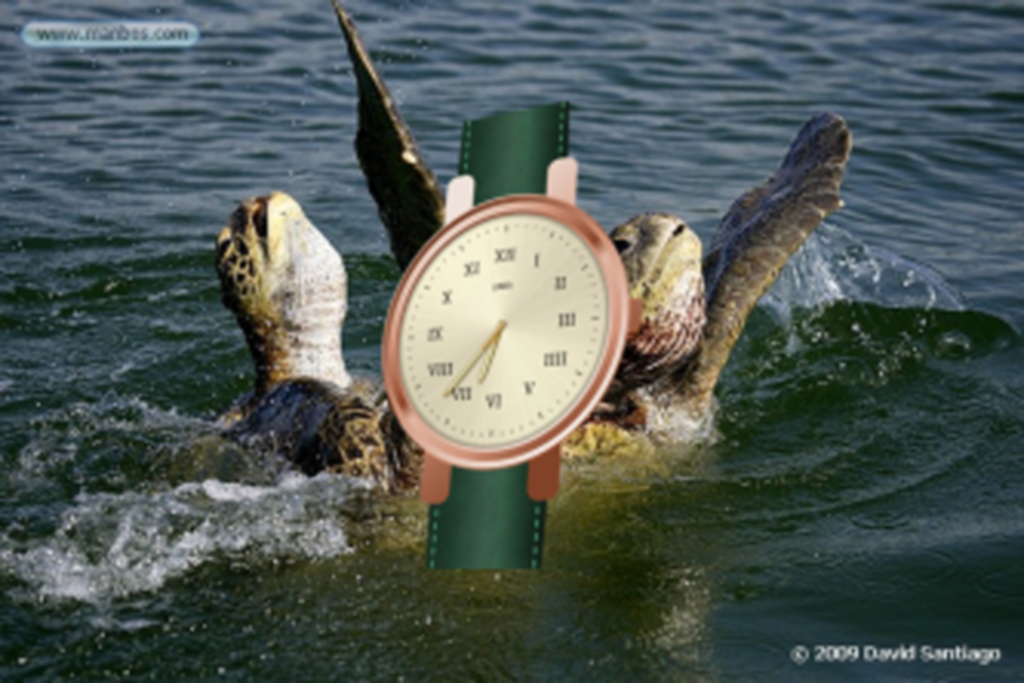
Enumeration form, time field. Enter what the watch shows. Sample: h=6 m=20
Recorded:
h=6 m=37
